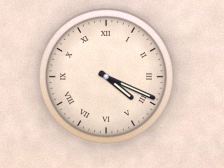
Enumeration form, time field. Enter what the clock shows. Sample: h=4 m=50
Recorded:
h=4 m=19
